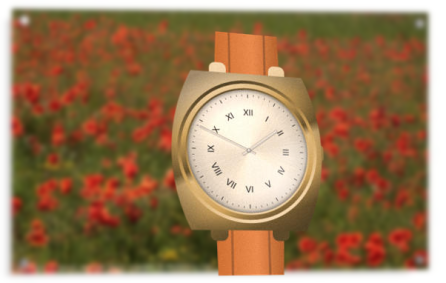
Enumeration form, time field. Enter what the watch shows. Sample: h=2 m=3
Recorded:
h=1 m=49
